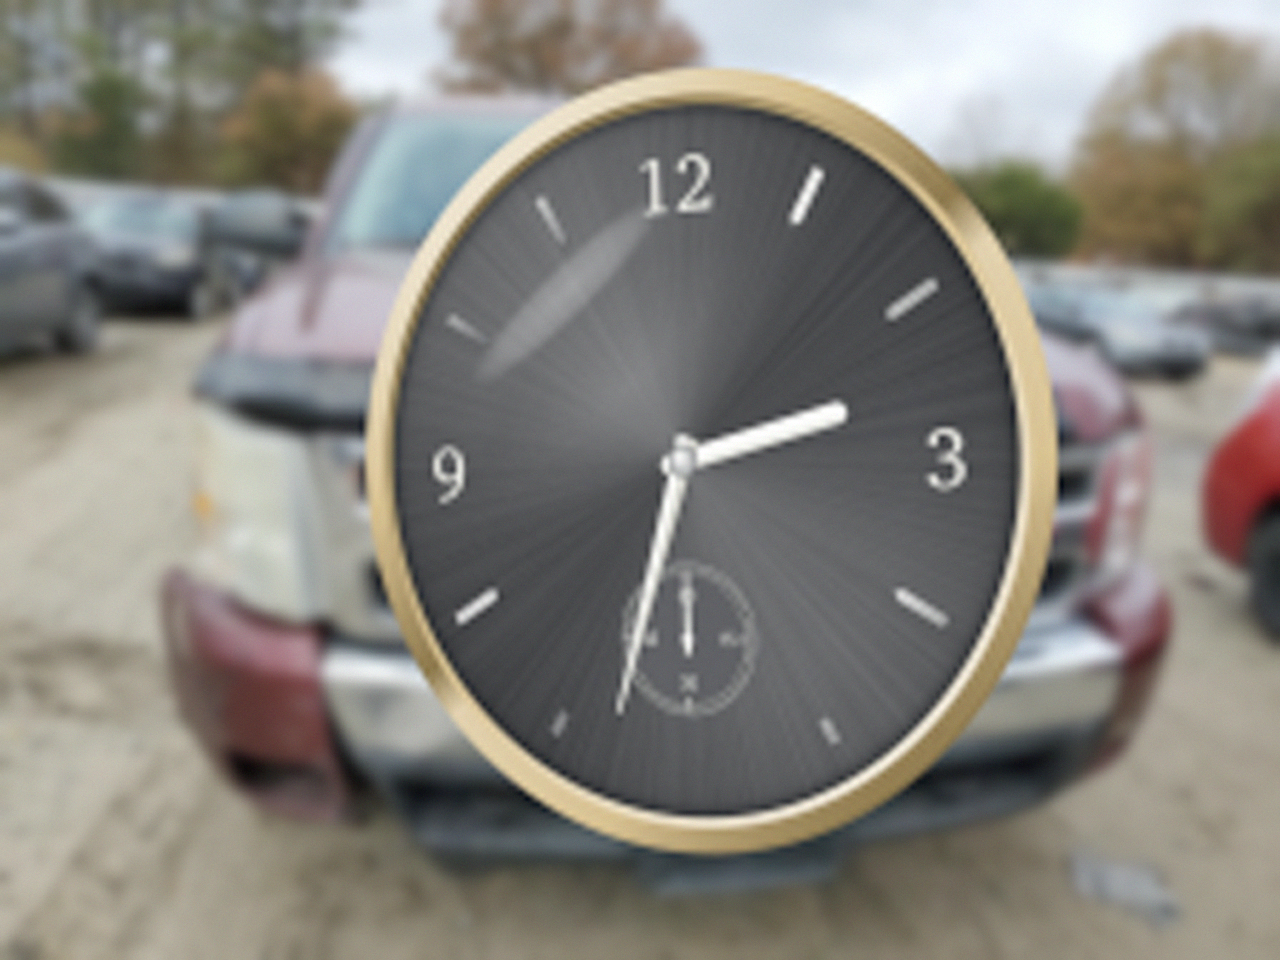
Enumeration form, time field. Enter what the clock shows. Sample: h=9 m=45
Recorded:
h=2 m=33
